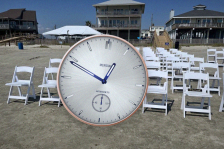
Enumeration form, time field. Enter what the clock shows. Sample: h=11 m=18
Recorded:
h=12 m=49
